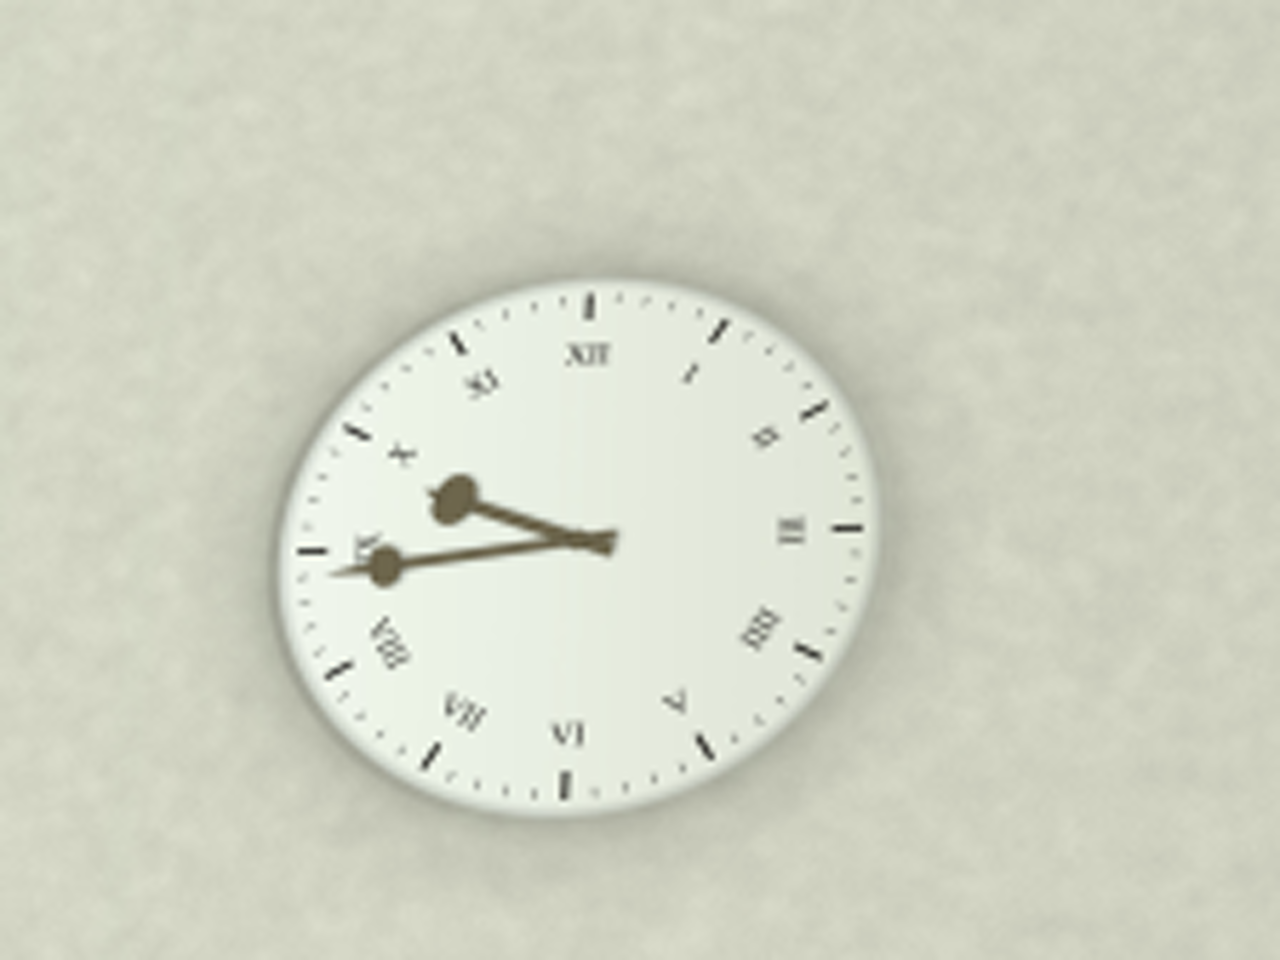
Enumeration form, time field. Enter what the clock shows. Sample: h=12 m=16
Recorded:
h=9 m=44
